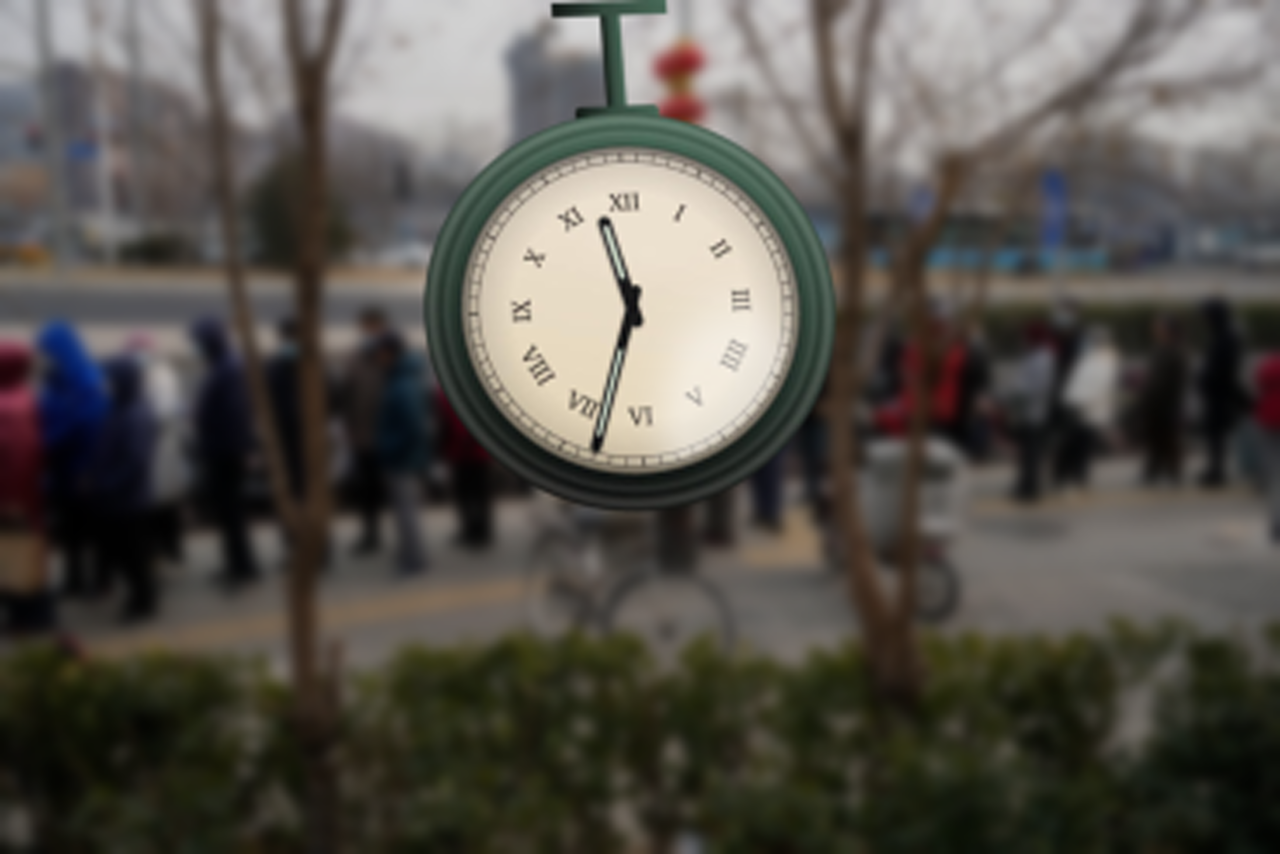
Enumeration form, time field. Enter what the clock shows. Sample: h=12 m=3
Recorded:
h=11 m=33
